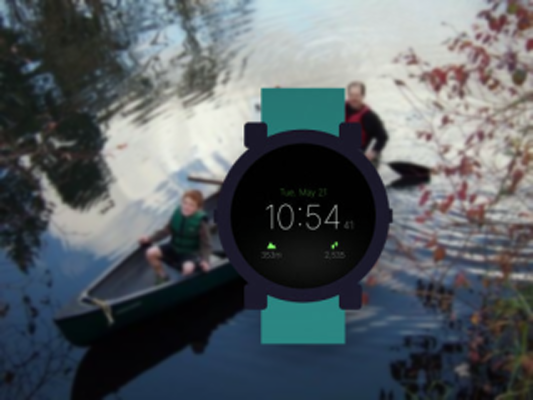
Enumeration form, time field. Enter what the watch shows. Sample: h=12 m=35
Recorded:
h=10 m=54
